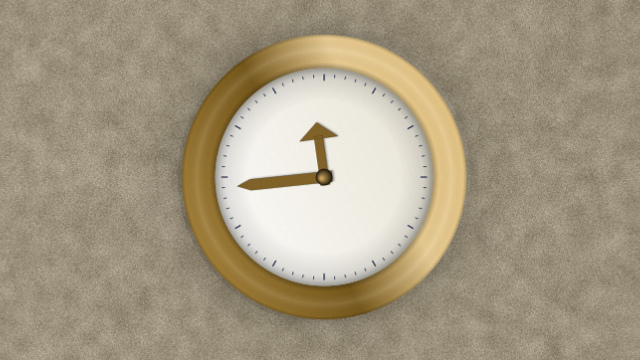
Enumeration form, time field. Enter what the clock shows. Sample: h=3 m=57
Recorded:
h=11 m=44
